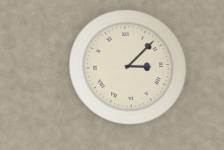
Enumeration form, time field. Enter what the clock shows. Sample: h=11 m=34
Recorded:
h=3 m=8
